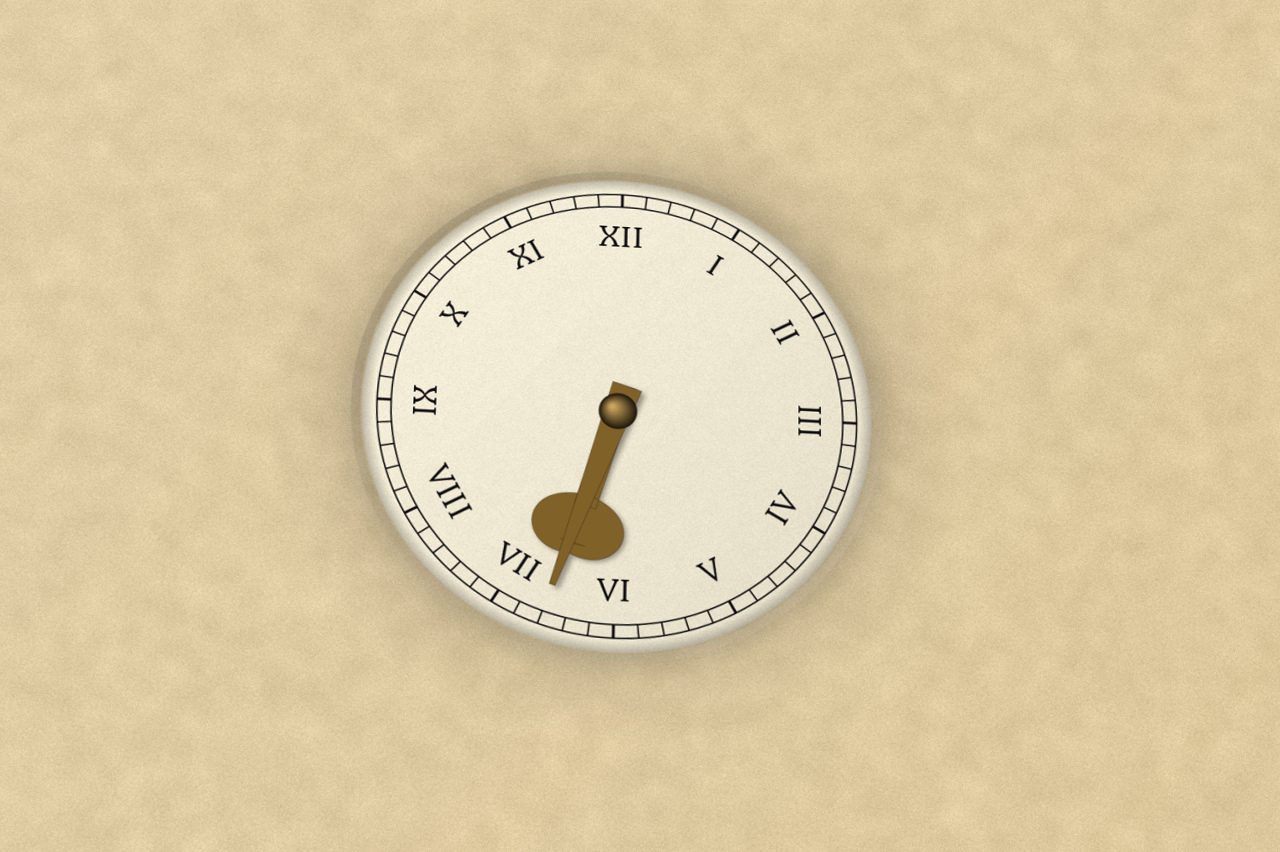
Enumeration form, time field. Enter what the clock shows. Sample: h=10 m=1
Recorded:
h=6 m=33
